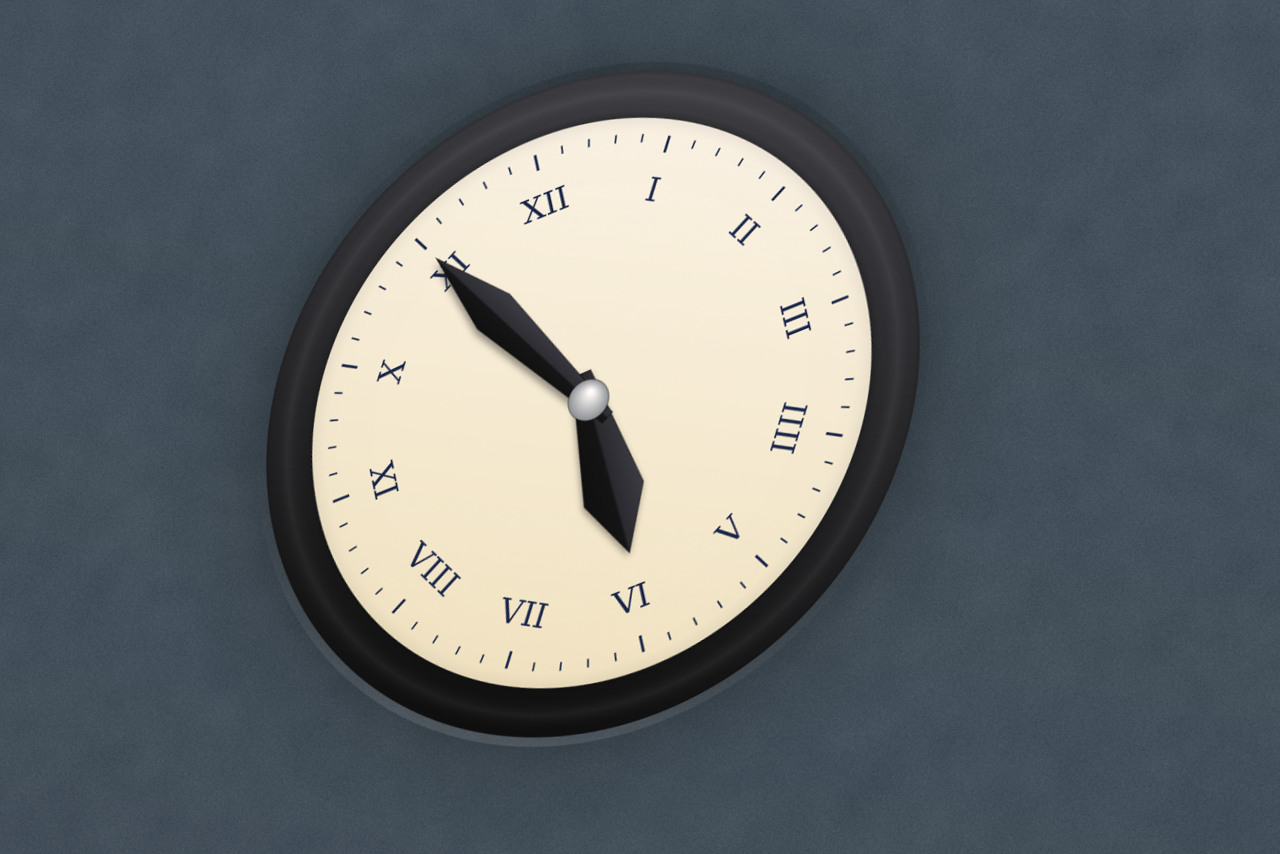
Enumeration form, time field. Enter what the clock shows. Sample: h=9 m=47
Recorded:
h=5 m=55
